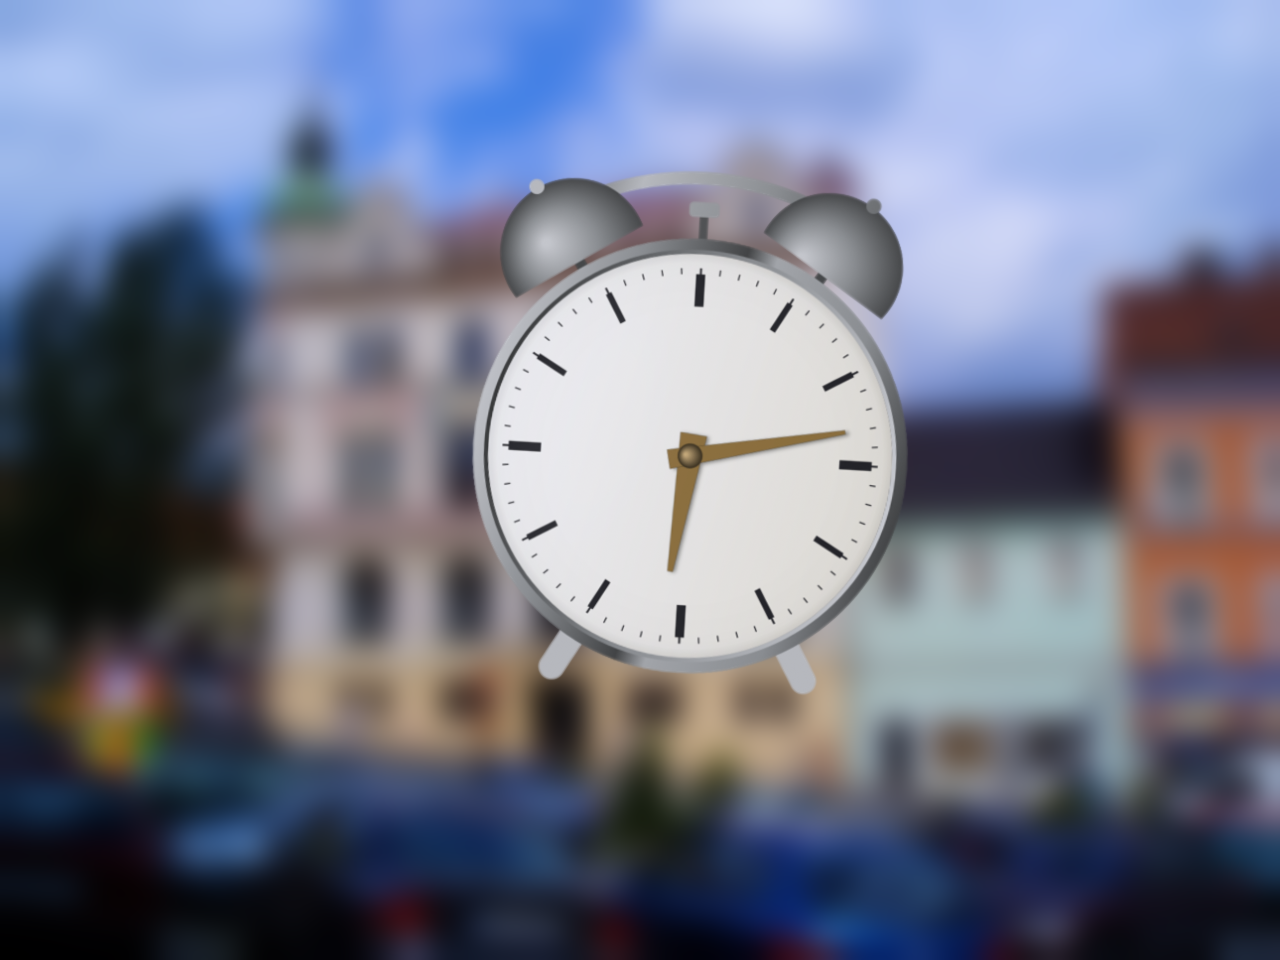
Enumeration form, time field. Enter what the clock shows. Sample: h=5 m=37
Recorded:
h=6 m=13
